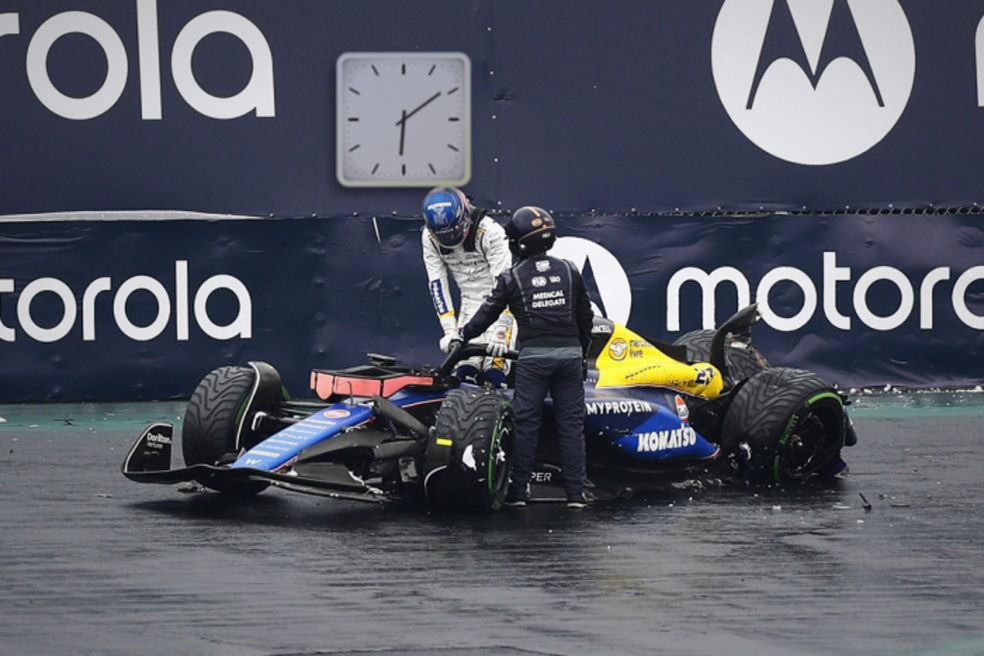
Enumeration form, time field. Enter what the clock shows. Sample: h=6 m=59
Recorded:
h=6 m=9
